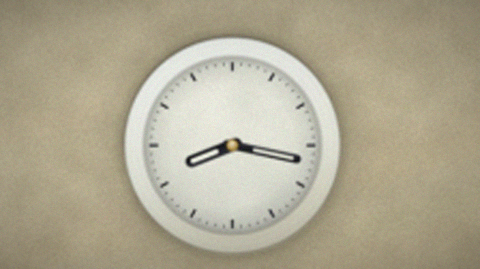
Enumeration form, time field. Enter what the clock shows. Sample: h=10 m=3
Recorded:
h=8 m=17
